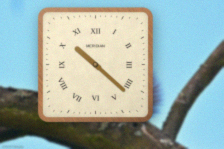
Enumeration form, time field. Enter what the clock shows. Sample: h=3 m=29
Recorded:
h=10 m=22
